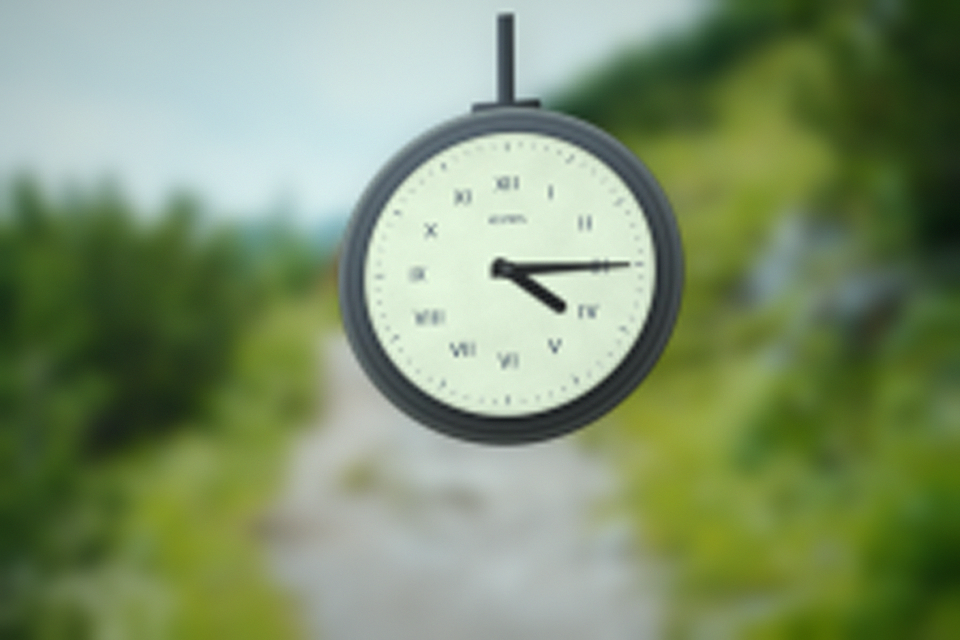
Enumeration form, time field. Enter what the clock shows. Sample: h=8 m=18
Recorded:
h=4 m=15
